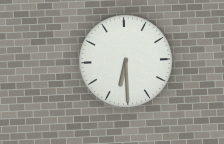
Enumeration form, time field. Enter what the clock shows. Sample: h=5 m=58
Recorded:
h=6 m=30
